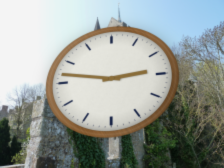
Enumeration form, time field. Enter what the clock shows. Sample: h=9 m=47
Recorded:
h=2 m=47
